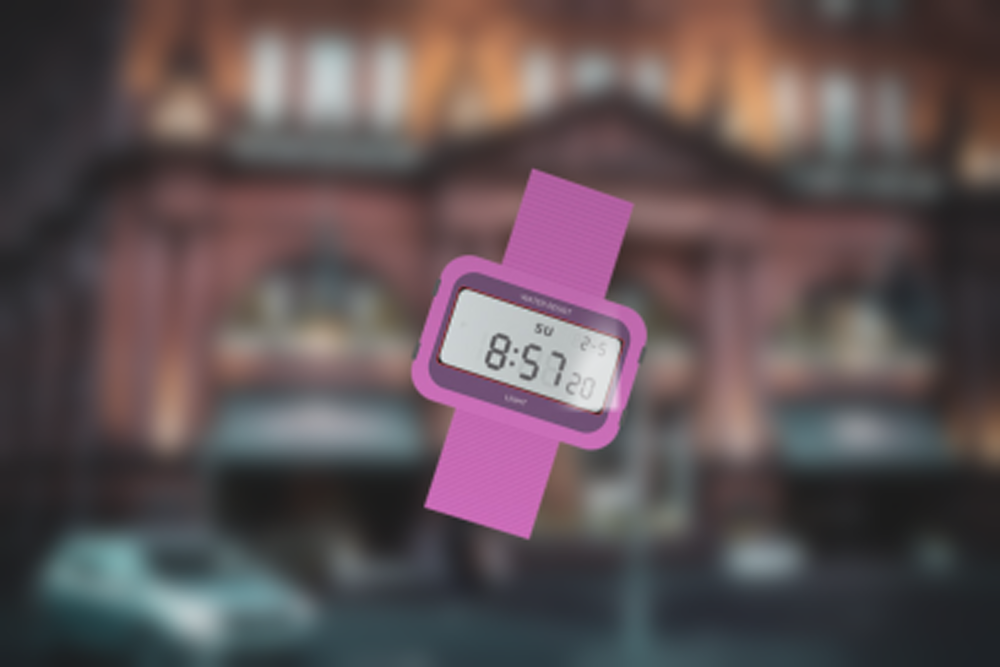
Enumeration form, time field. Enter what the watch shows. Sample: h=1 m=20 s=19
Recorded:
h=8 m=57 s=20
